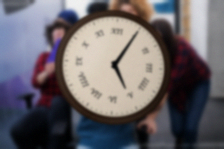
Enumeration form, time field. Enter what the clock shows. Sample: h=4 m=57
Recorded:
h=5 m=5
